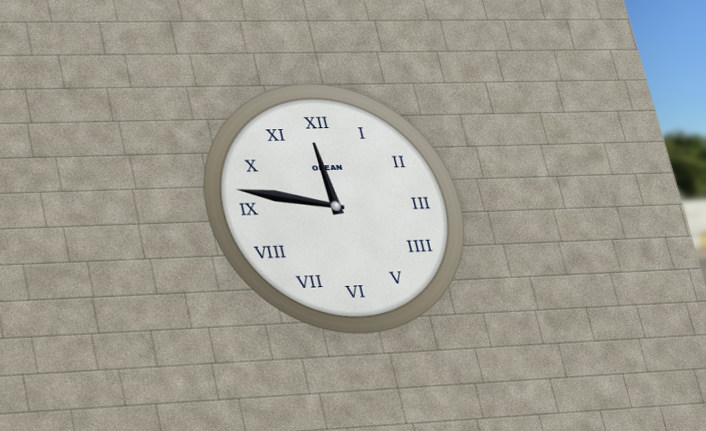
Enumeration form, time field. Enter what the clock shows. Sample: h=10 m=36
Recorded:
h=11 m=47
